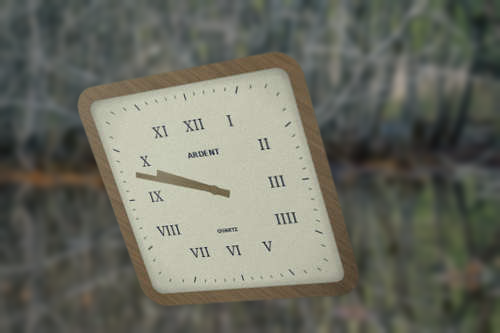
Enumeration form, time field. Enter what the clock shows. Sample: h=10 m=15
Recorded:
h=9 m=48
